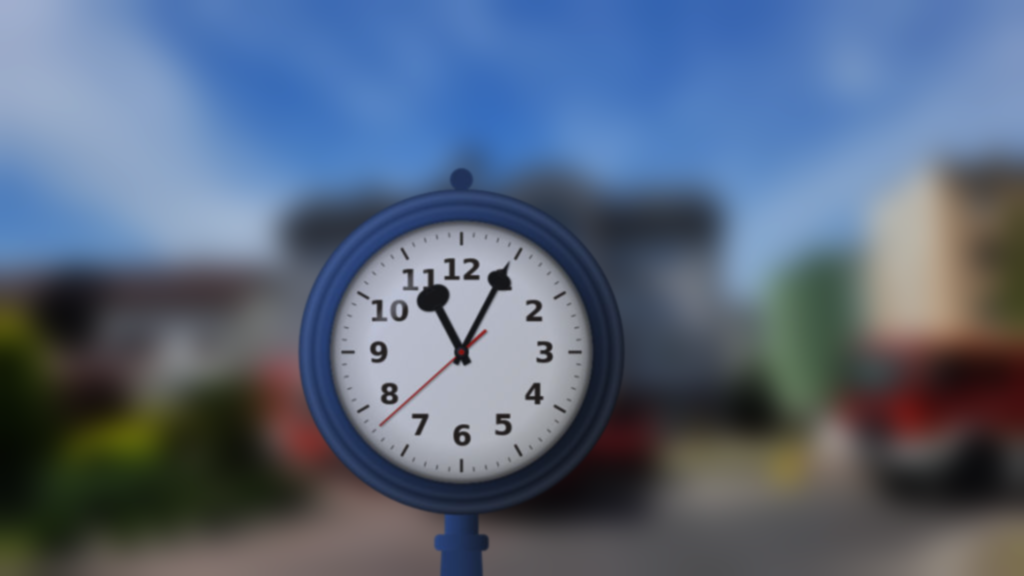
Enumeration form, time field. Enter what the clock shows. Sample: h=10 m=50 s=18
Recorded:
h=11 m=4 s=38
